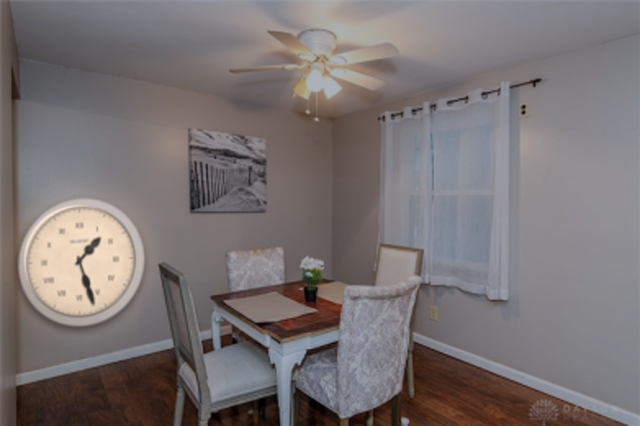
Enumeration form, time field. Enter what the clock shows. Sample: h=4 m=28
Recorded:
h=1 m=27
